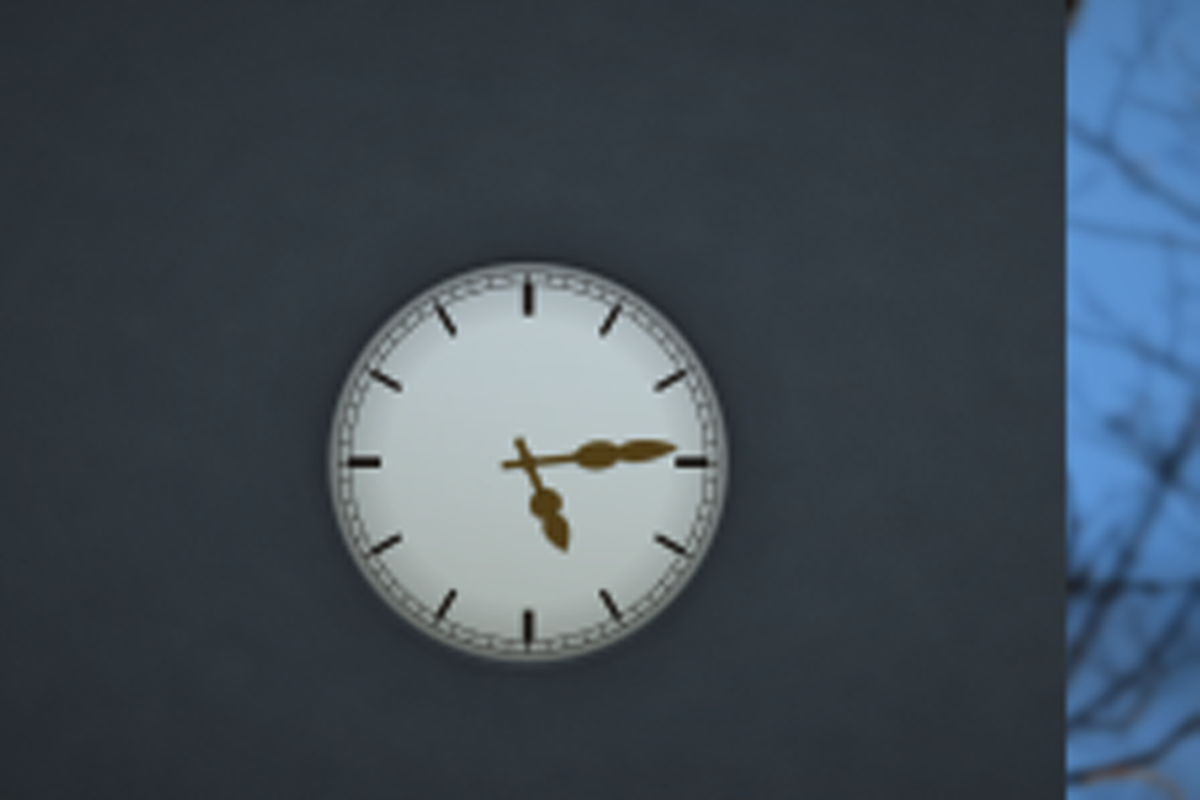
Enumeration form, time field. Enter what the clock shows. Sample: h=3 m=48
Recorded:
h=5 m=14
